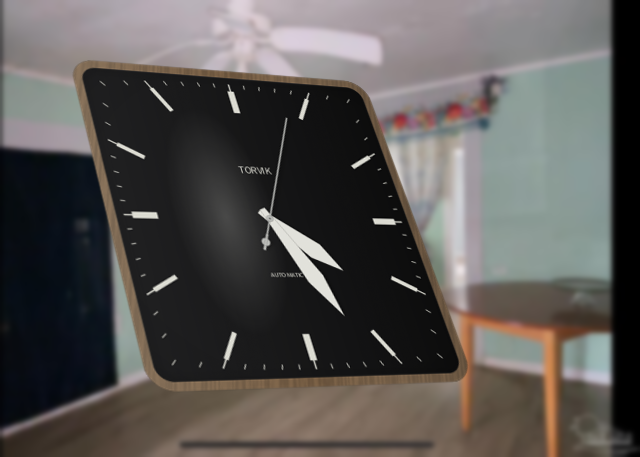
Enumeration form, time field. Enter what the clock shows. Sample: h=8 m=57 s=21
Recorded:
h=4 m=26 s=4
